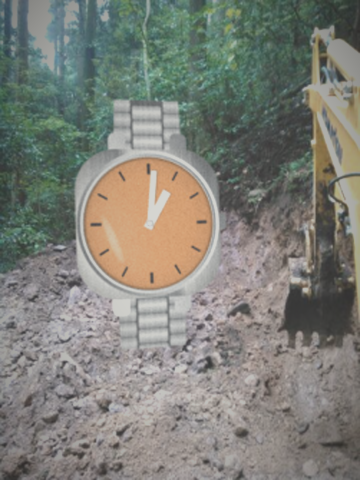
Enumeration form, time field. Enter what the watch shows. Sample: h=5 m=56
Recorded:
h=1 m=1
